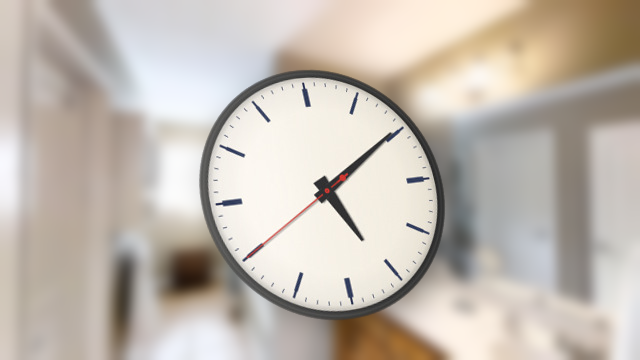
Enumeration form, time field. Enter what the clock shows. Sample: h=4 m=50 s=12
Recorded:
h=5 m=9 s=40
